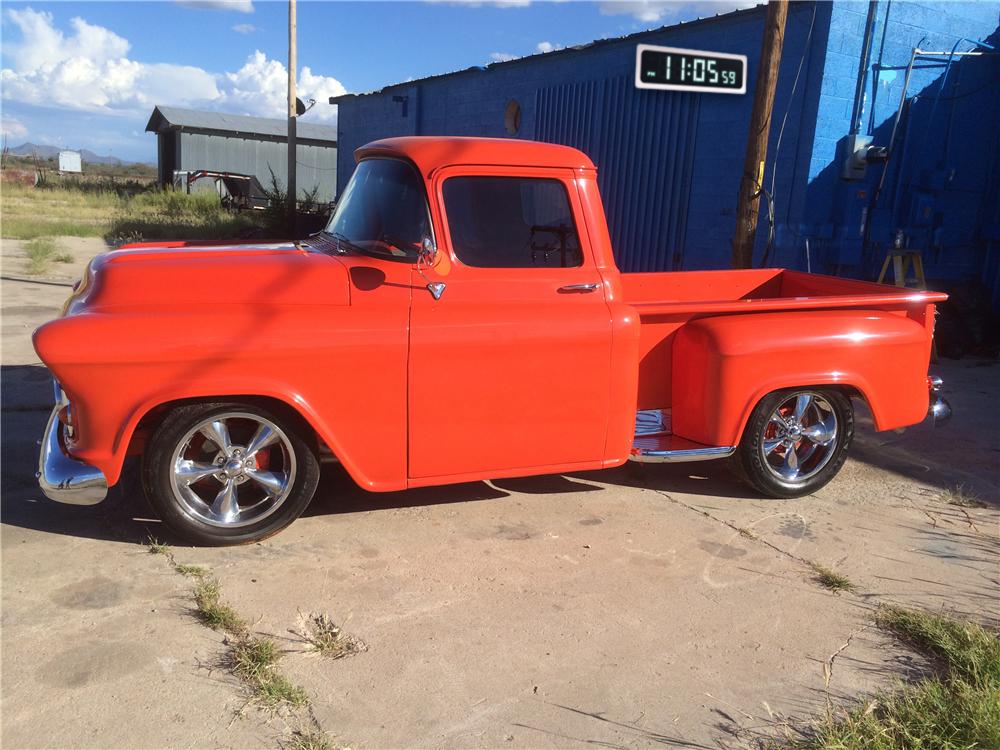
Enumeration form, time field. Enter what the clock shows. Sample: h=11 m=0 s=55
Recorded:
h=11 m=5 s=59
